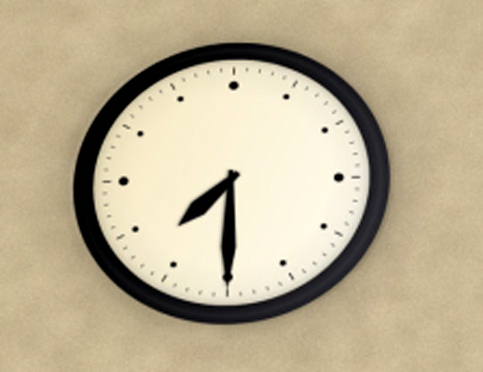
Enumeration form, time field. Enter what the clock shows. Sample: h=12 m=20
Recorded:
h=7 m=30
